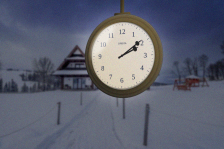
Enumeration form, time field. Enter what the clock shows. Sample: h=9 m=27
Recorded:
h=2 m=9
